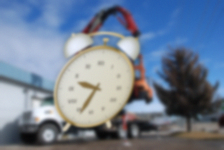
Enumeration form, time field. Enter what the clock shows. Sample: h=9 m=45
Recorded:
h=9 m=34
